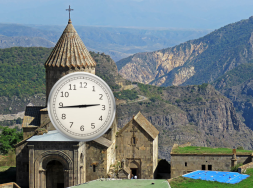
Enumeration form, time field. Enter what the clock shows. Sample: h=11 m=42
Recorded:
h=2 m=44
